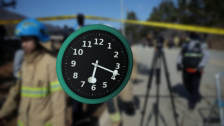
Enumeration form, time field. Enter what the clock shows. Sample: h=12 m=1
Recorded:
h=6 m=18
